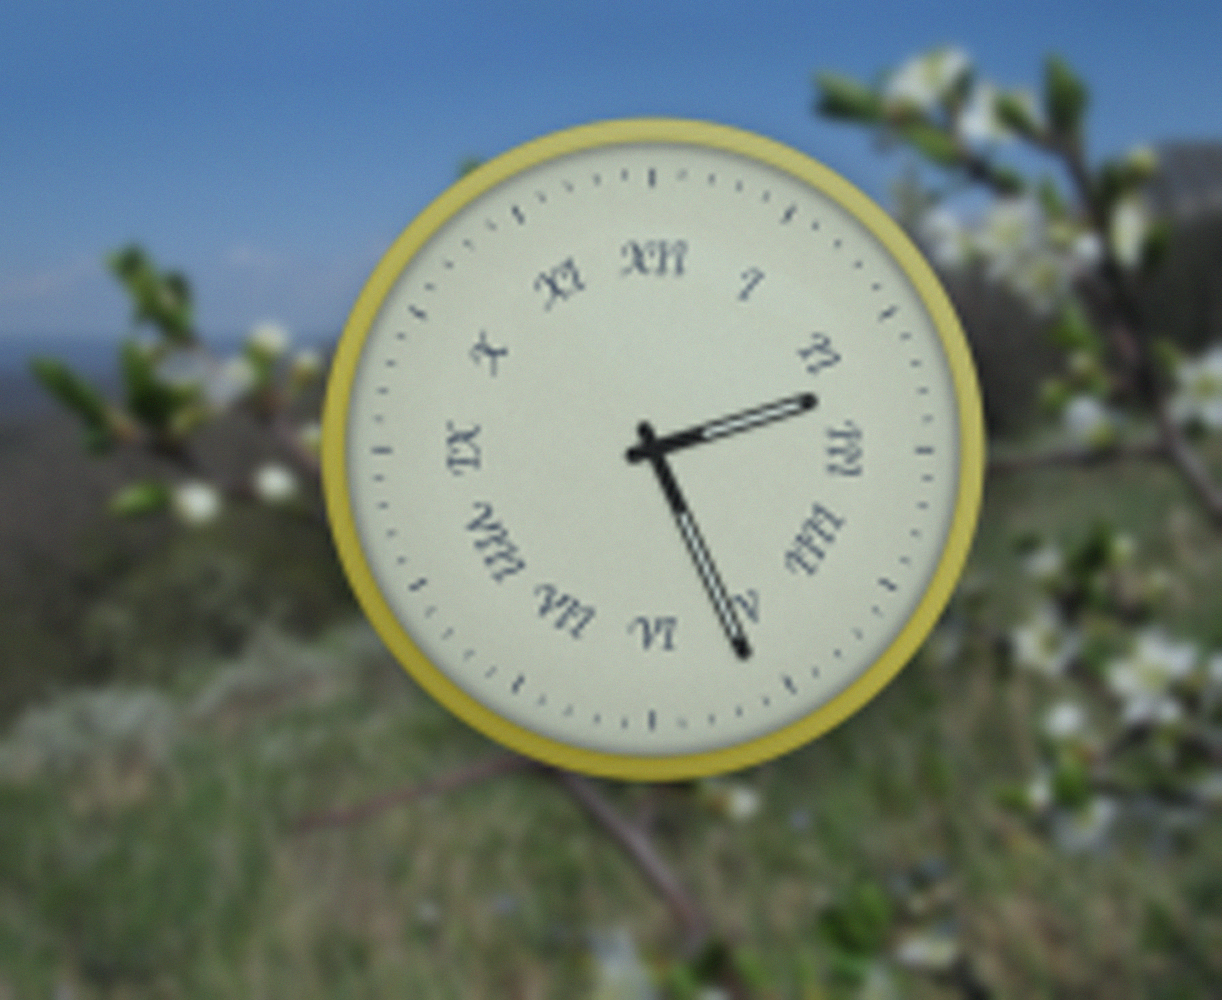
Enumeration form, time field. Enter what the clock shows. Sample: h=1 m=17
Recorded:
h=2 m=26
